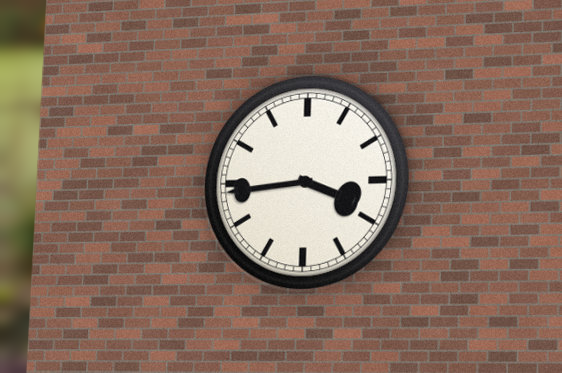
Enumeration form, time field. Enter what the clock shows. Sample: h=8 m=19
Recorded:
h=3 m=44
